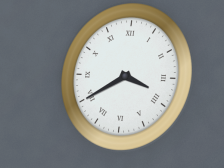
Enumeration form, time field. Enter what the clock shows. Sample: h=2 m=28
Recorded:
h=3 m=40
